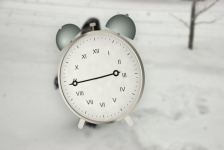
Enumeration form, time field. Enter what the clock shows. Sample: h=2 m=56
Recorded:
h=2 m=44
